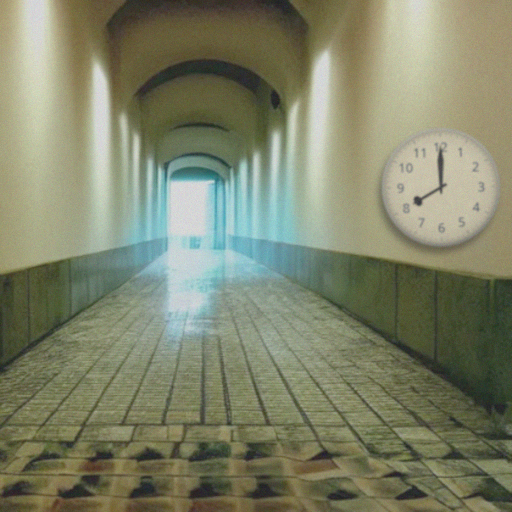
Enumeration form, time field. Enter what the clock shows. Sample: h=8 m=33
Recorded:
h=8 m=0
